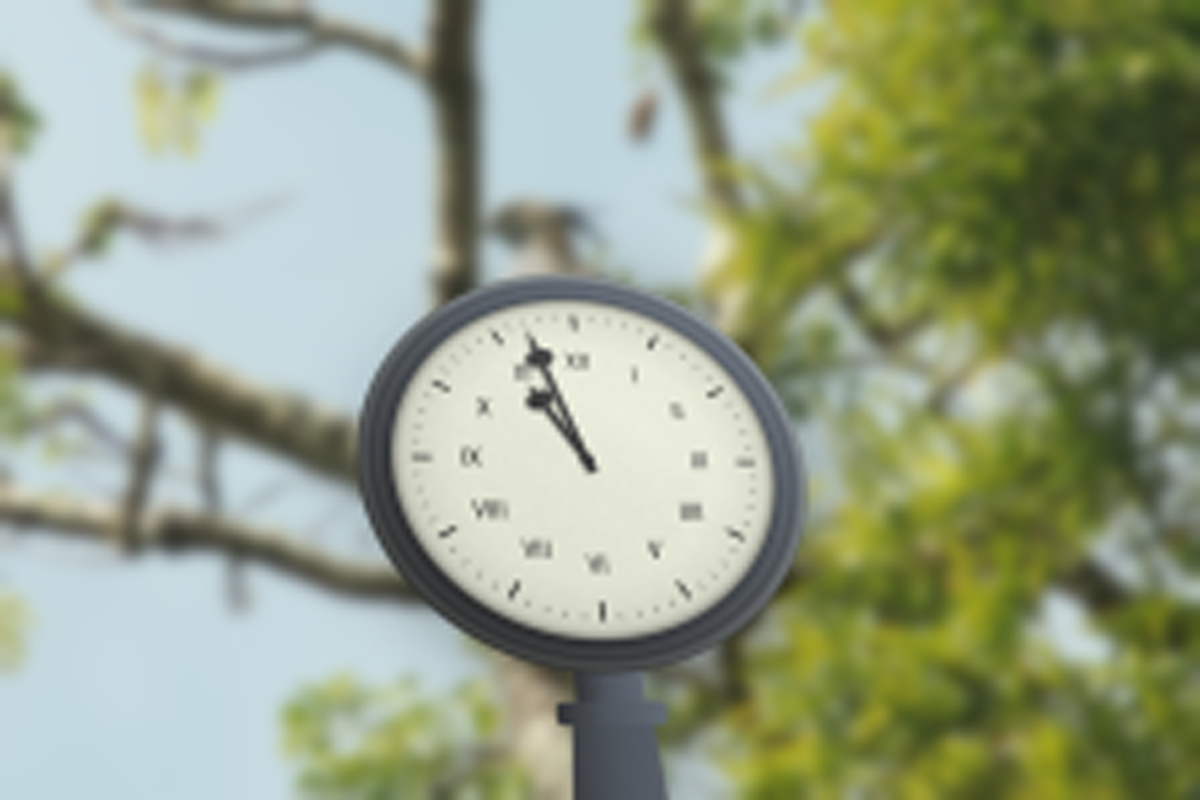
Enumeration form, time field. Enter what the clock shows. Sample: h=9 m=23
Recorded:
h=10 m=57
